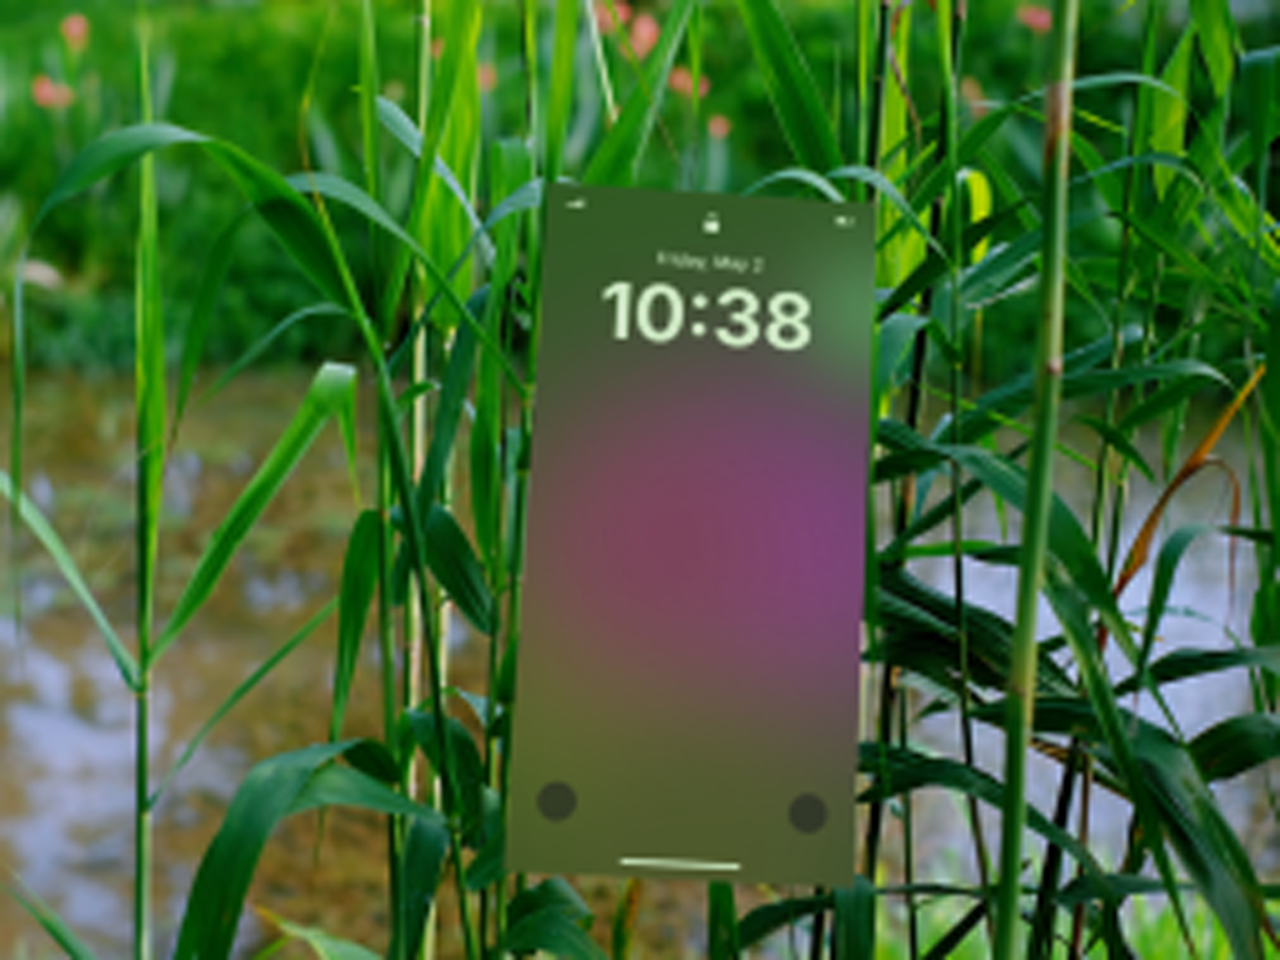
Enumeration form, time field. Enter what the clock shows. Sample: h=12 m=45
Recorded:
h=10 m=38
